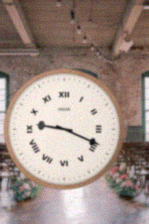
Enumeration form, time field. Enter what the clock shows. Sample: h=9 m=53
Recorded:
h=9 m=19
